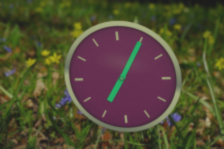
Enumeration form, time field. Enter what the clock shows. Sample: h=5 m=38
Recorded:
h=7 m=5
